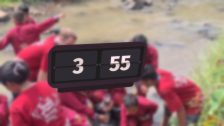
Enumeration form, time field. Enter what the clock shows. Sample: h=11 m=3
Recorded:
h=3 m=55
